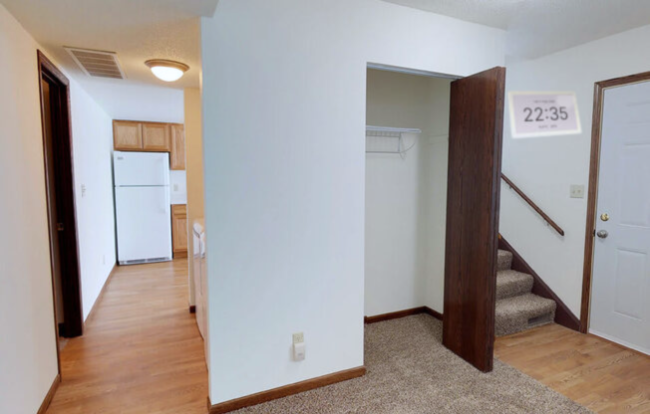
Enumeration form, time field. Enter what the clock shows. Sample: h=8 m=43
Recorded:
h=22 m=35
